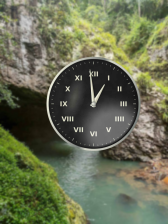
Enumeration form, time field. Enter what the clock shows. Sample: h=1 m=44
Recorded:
h=12 m=59
